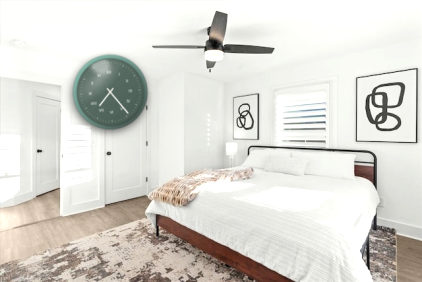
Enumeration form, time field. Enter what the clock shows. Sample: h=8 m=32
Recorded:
h=7 m=24
